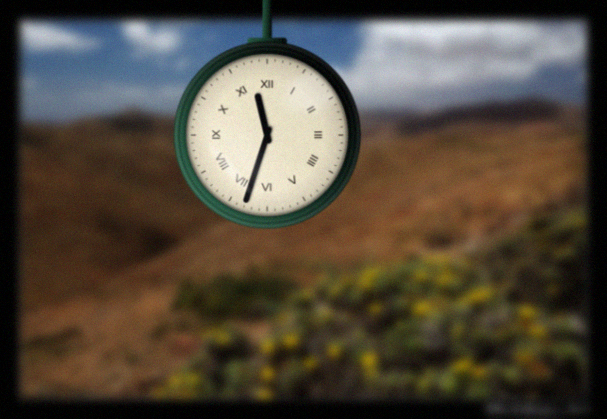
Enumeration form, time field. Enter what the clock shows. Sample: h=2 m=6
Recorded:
h=11 m=33
